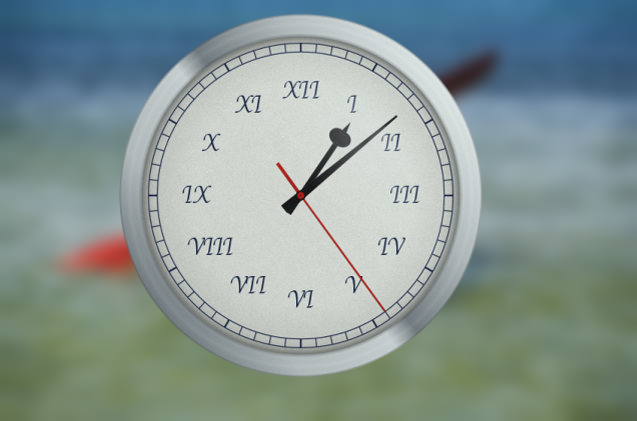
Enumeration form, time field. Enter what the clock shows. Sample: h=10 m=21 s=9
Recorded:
h=1 m=8 s=24
